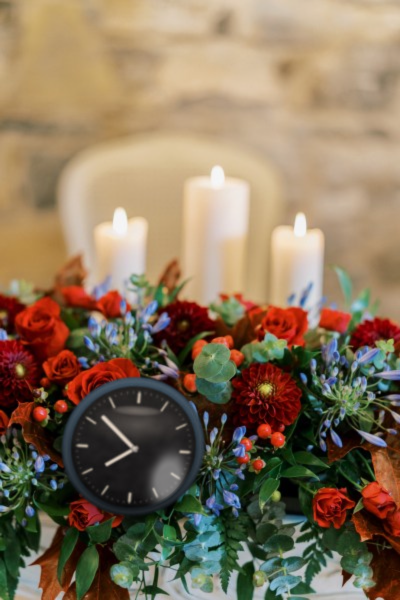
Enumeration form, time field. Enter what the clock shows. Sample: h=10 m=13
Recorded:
h=7 m=52
